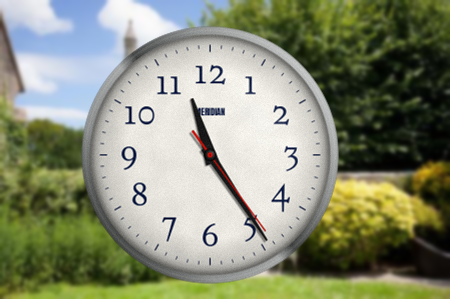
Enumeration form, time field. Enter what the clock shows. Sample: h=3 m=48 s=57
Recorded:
h=11 m=24 s=24
